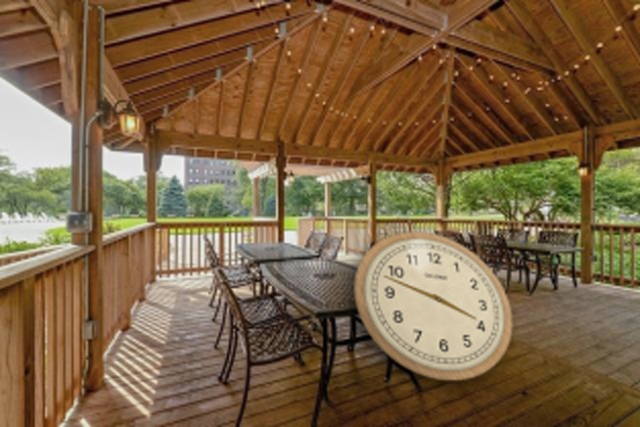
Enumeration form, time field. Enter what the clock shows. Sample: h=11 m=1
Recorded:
h=3 m=48
